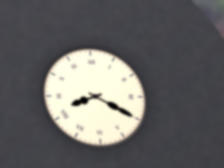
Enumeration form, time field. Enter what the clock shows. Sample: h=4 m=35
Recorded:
h=8 m=20
